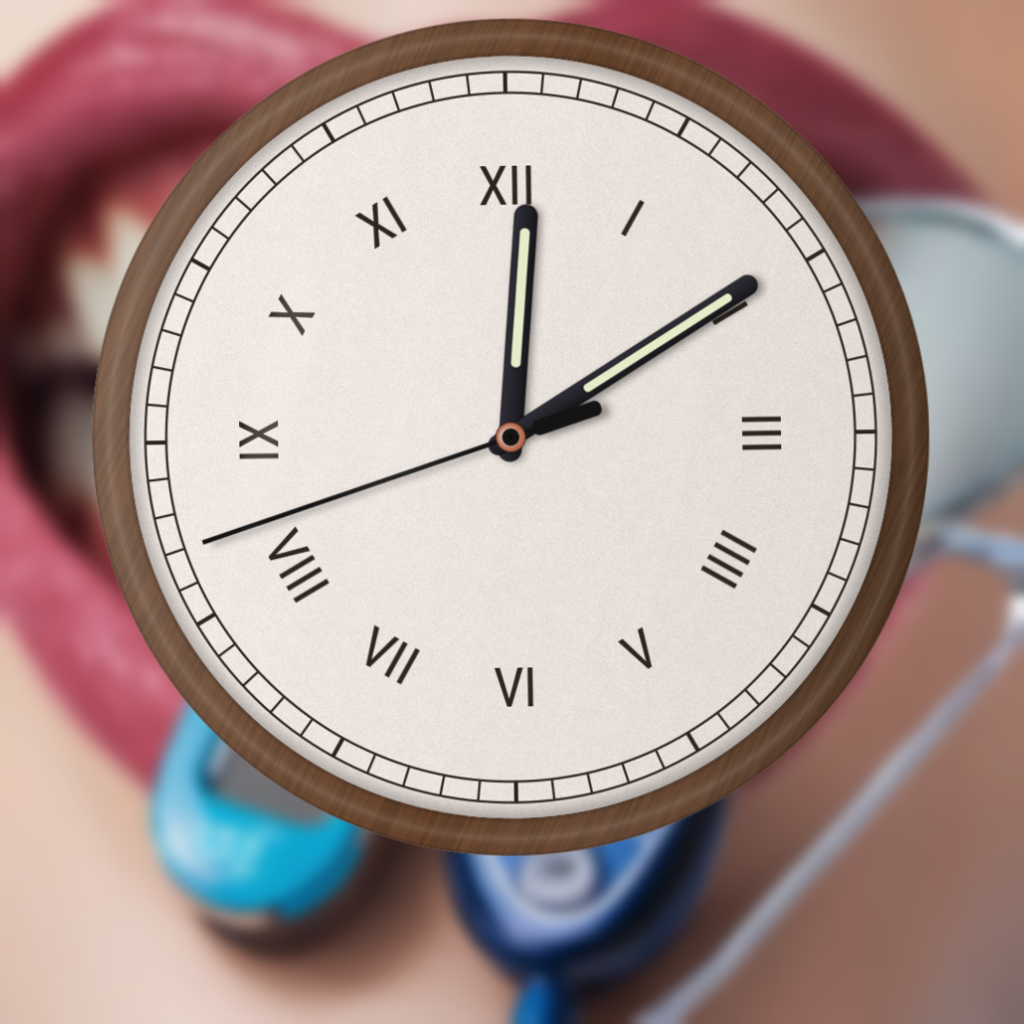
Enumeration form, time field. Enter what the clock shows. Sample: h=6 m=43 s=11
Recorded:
h=12 m=9 s=42
